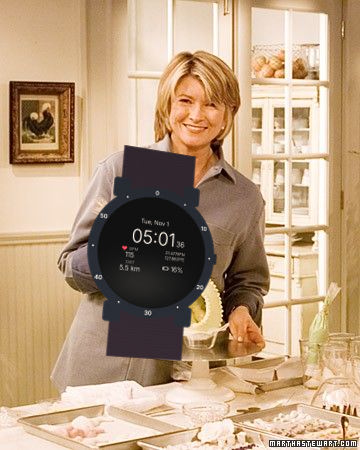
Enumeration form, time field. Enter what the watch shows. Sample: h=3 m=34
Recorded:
h=5 m=1
